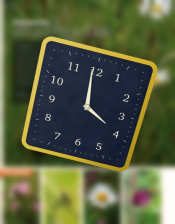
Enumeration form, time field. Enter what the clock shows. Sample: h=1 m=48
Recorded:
h=3 m=59
